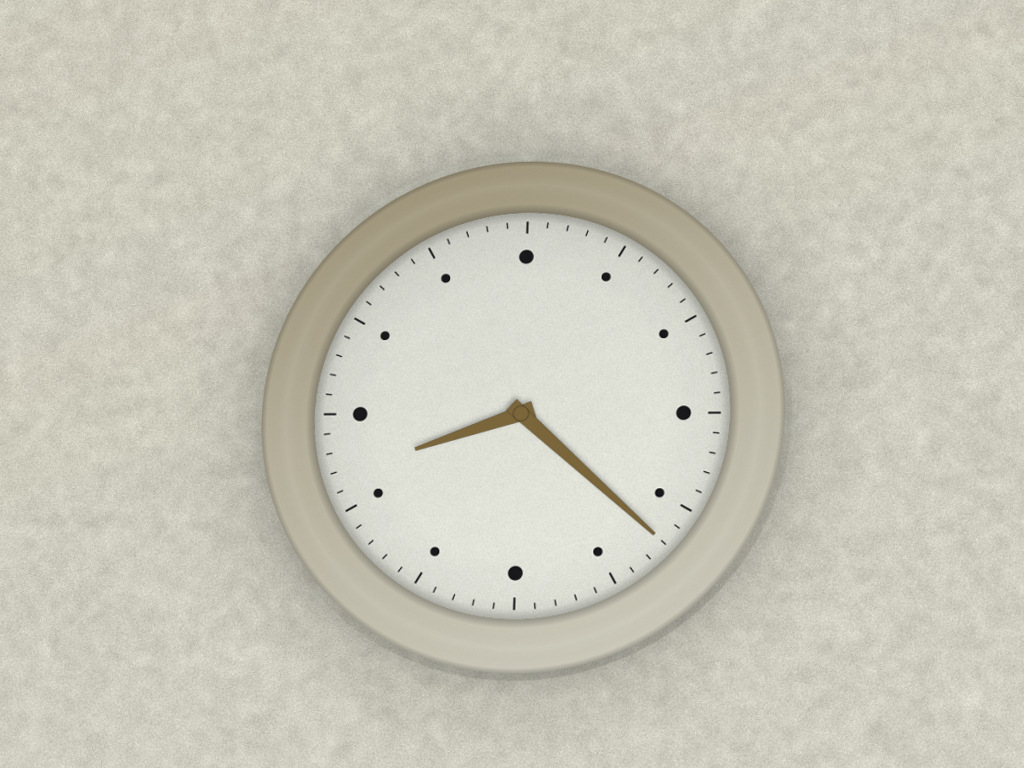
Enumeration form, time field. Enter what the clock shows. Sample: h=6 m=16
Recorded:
h=8 m=22
